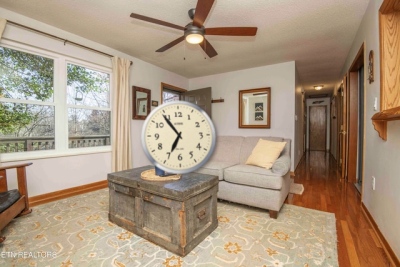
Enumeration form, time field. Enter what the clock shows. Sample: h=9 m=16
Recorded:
h=6 m=54
